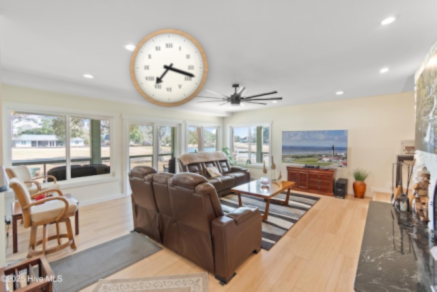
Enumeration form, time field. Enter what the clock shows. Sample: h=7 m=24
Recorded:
h=7 m=18
